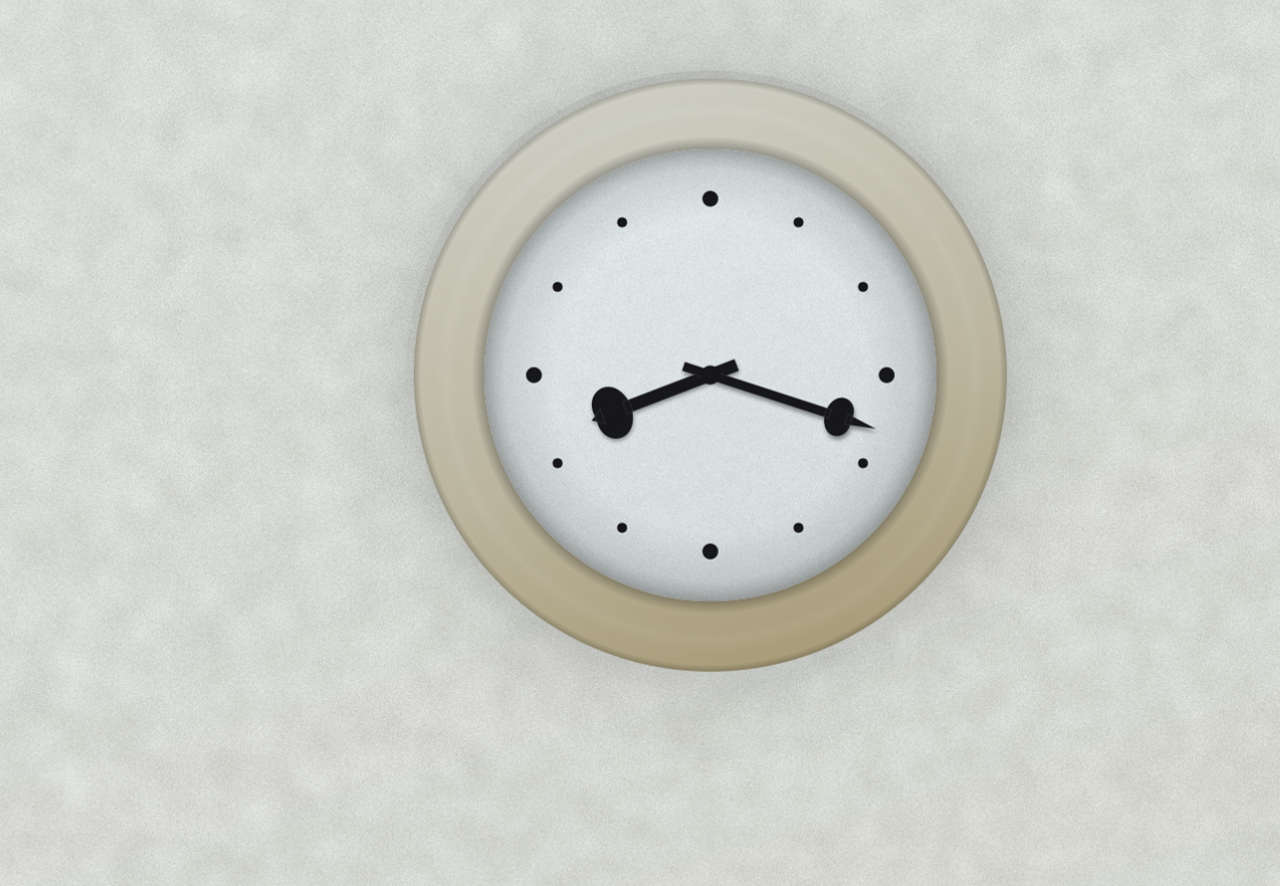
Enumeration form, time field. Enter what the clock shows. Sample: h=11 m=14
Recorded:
h=8 m=18
